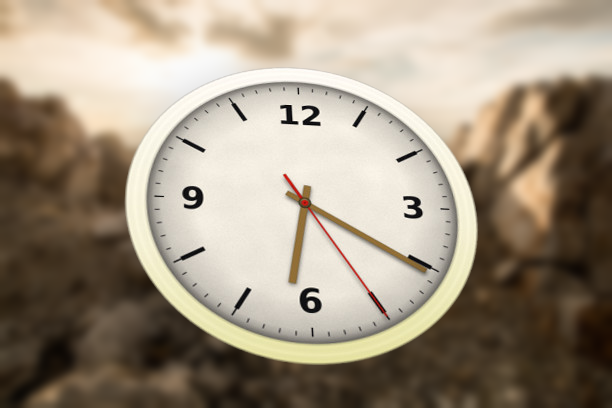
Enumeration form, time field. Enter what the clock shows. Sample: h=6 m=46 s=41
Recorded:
h=6 m=20 s=25
